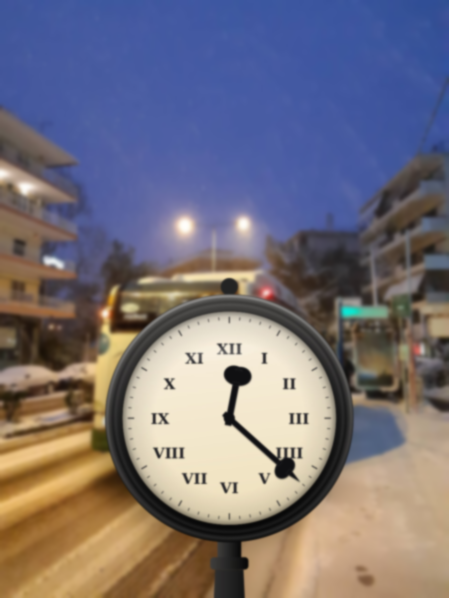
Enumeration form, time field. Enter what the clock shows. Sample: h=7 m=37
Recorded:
h=12 m=22
